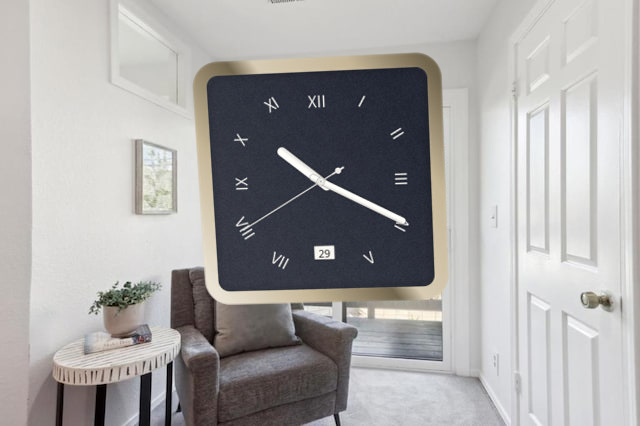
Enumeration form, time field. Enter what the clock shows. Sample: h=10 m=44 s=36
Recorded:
h=10 m=19 s=40
